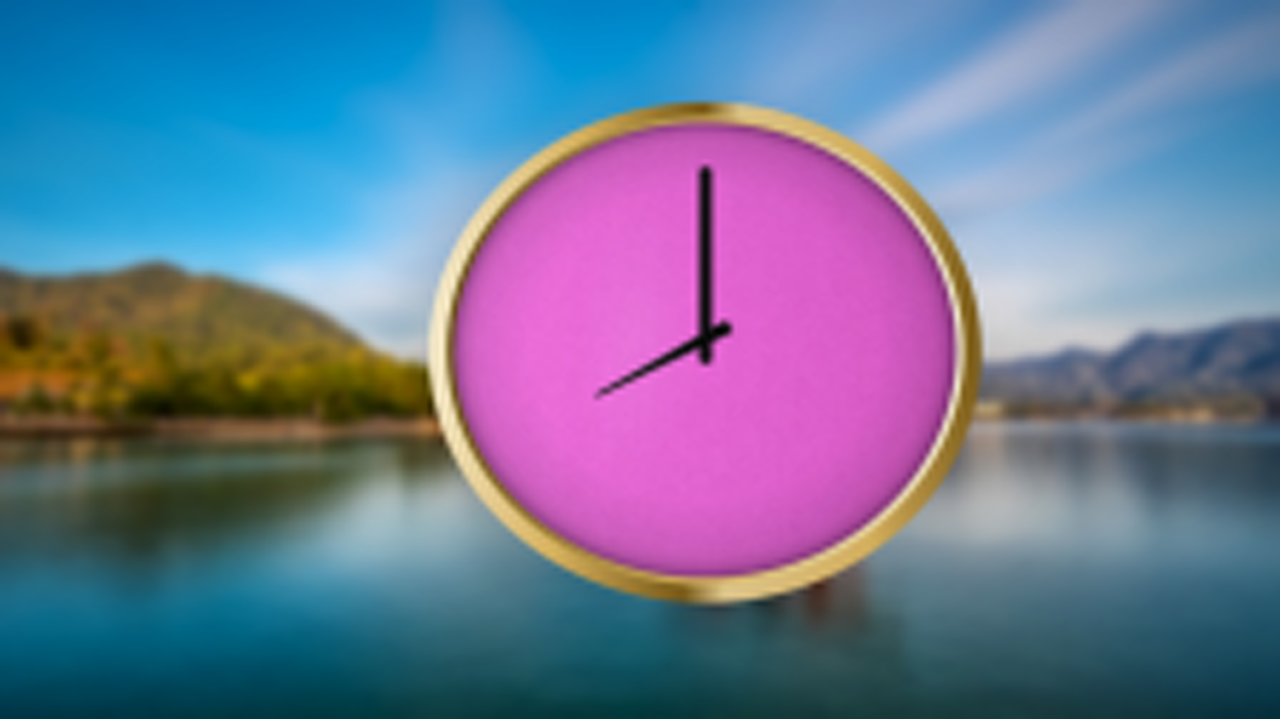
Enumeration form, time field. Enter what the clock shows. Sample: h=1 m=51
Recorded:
h=8 m=0
